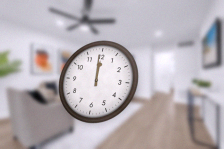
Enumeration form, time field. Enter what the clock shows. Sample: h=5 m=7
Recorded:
h=11 m=59
